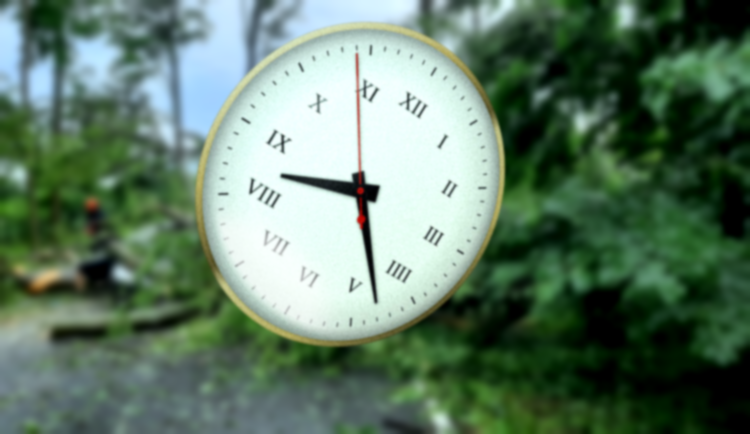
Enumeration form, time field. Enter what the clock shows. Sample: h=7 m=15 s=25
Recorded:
h=8 m=22 s=54
